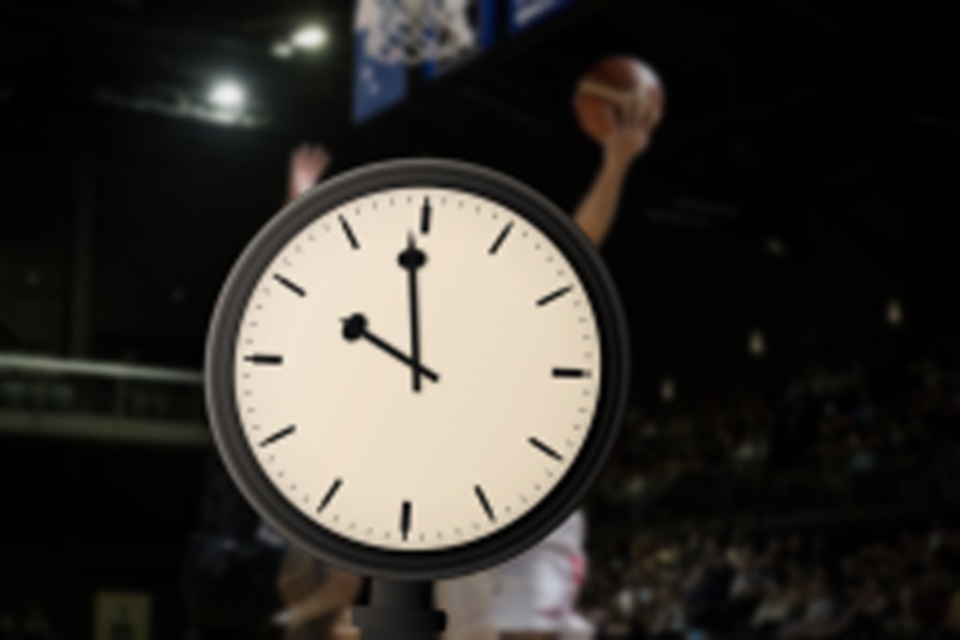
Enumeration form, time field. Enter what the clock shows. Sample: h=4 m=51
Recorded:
h=9 m=59
